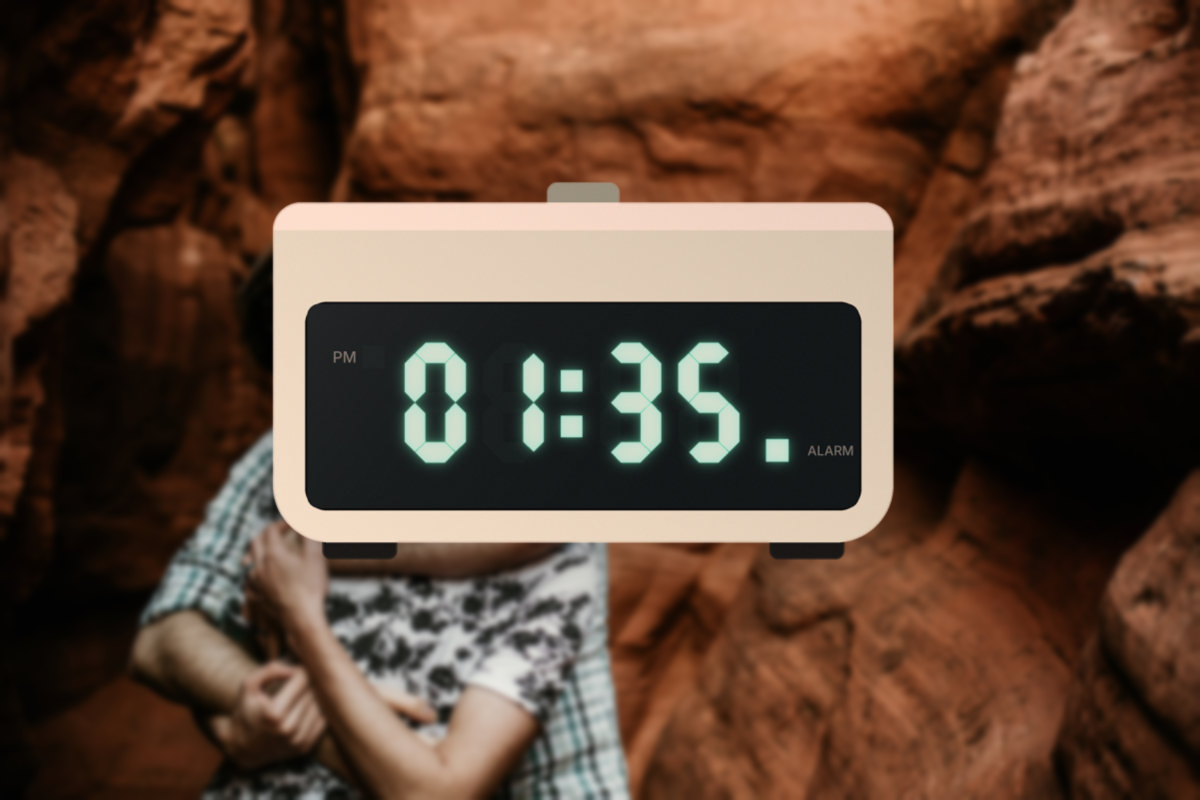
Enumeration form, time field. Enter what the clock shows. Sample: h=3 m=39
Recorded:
h=1 m=35
